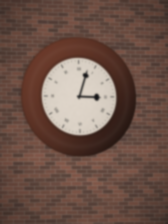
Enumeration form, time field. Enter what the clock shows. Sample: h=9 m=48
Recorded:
h=3 m=3
